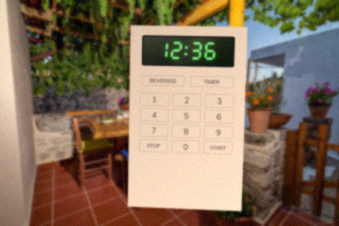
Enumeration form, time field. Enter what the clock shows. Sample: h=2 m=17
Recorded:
h=12 m=36
